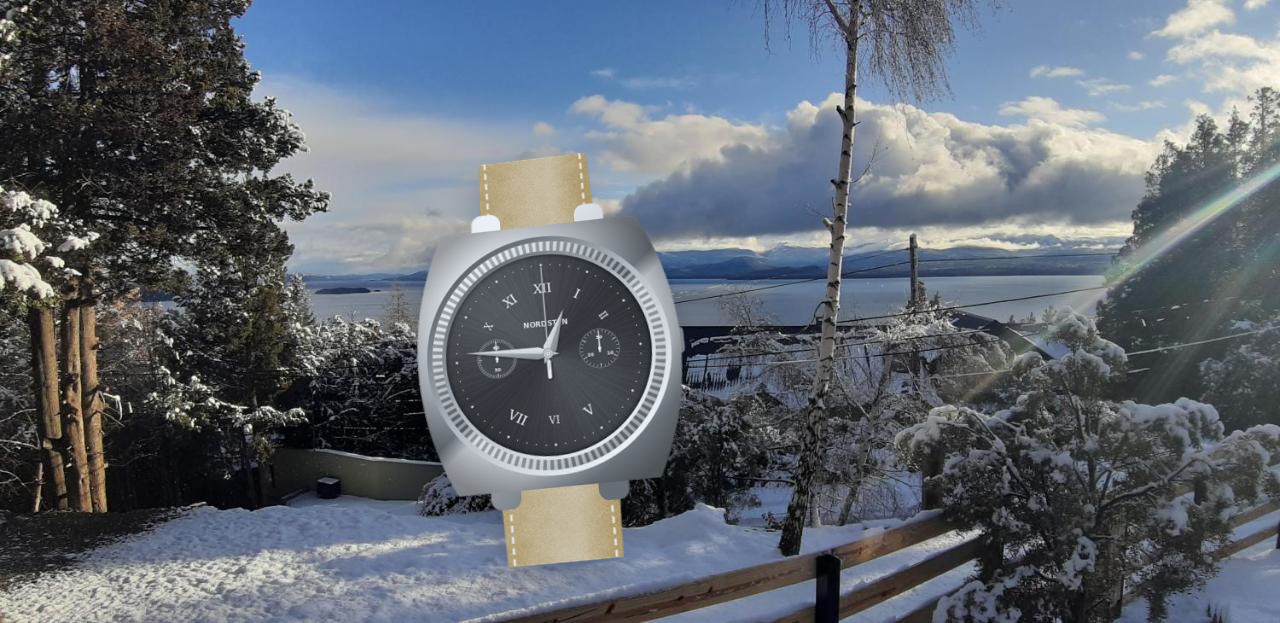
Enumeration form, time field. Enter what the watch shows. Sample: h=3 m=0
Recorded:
h=12 m=46
